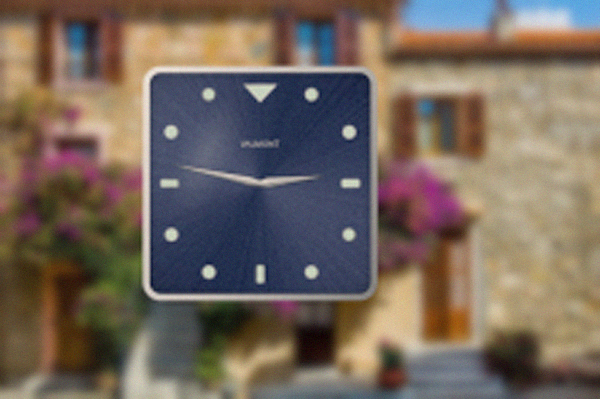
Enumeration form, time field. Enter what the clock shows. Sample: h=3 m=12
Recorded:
h=2 m=47
